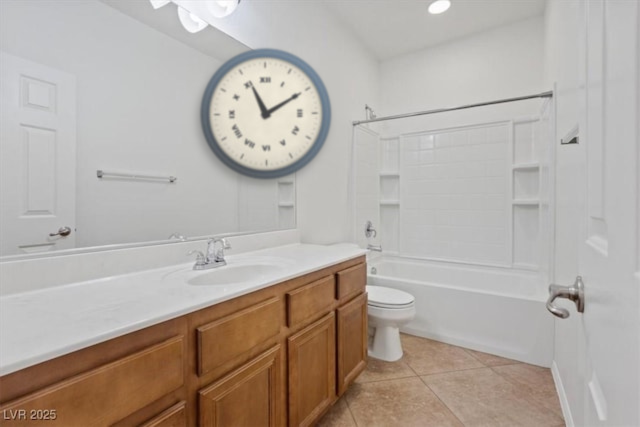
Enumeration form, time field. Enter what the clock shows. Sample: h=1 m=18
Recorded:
h=11 m=10
